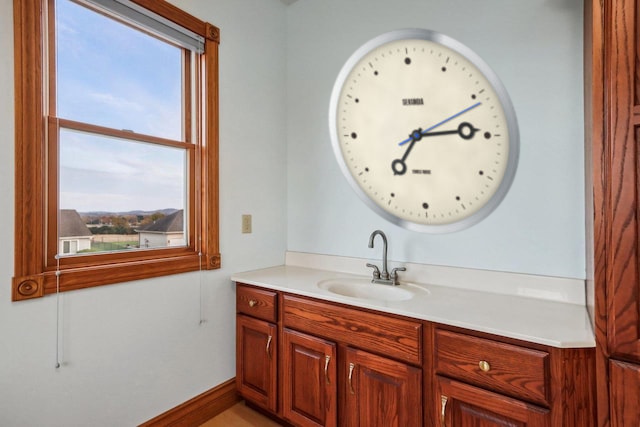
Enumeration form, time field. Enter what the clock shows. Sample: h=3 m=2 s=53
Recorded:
h=7 m=14 s=11
